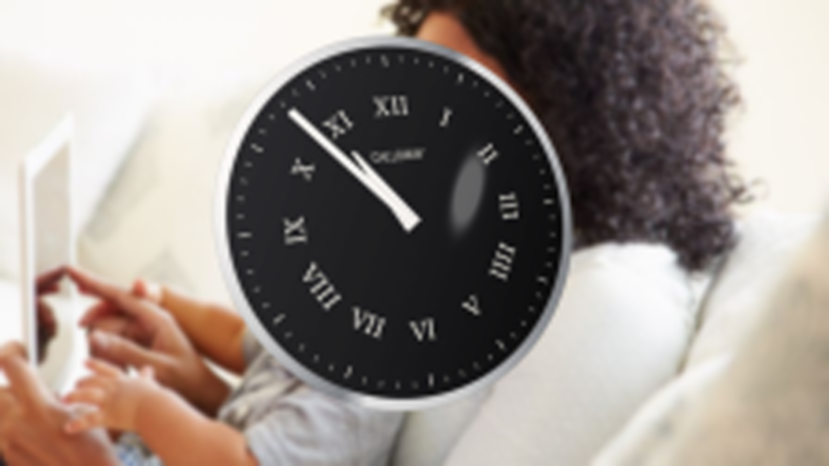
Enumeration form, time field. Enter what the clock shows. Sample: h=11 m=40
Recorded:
h=10 m=53
